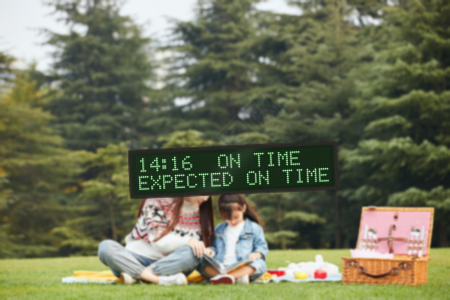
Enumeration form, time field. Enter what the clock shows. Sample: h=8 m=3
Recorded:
h=14 m=16
